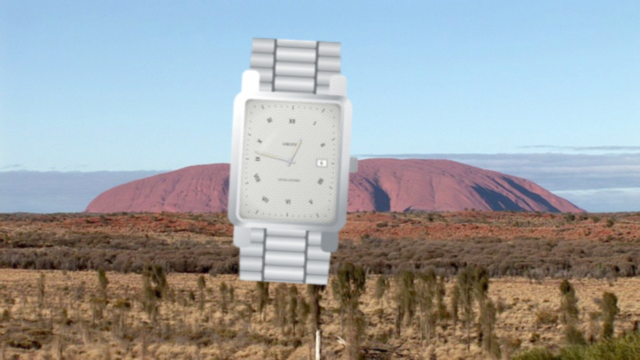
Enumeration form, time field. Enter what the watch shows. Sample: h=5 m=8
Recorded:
h=12 m=47
